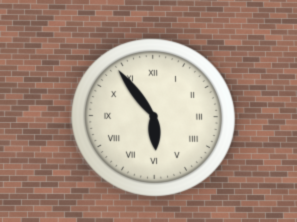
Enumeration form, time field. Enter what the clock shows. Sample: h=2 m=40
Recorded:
h=5 m=54
